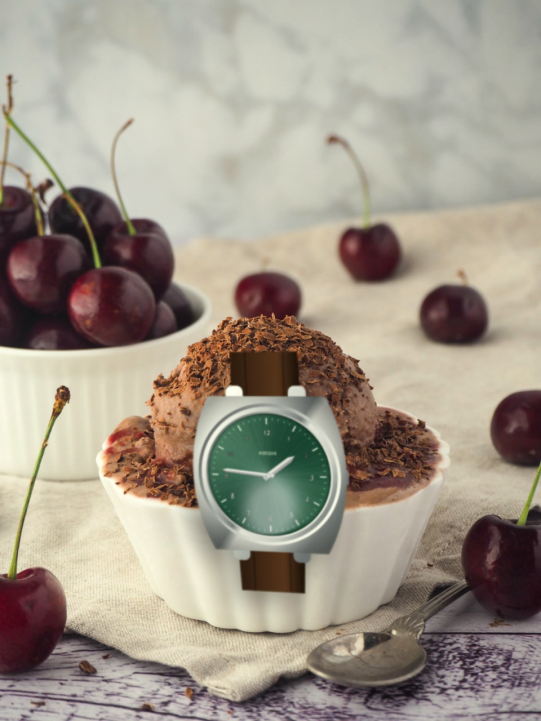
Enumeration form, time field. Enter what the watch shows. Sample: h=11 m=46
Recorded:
h=1 m=46
